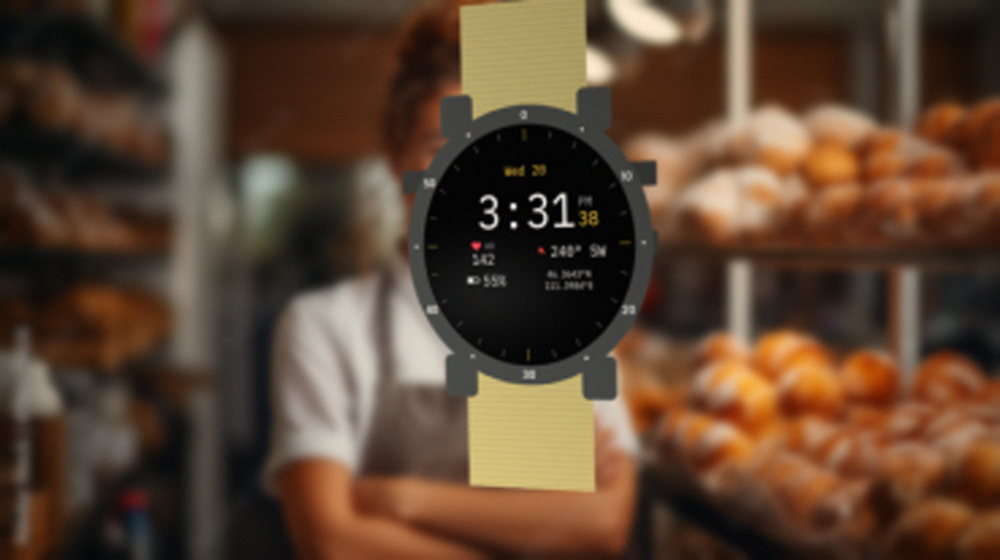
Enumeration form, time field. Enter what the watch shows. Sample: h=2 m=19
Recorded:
h=3 m=31
